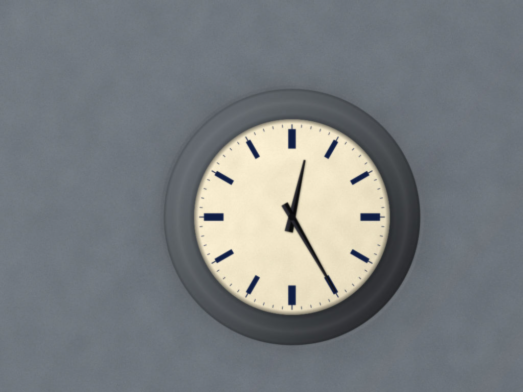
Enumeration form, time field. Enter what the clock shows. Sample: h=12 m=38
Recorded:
h=12 m=25
